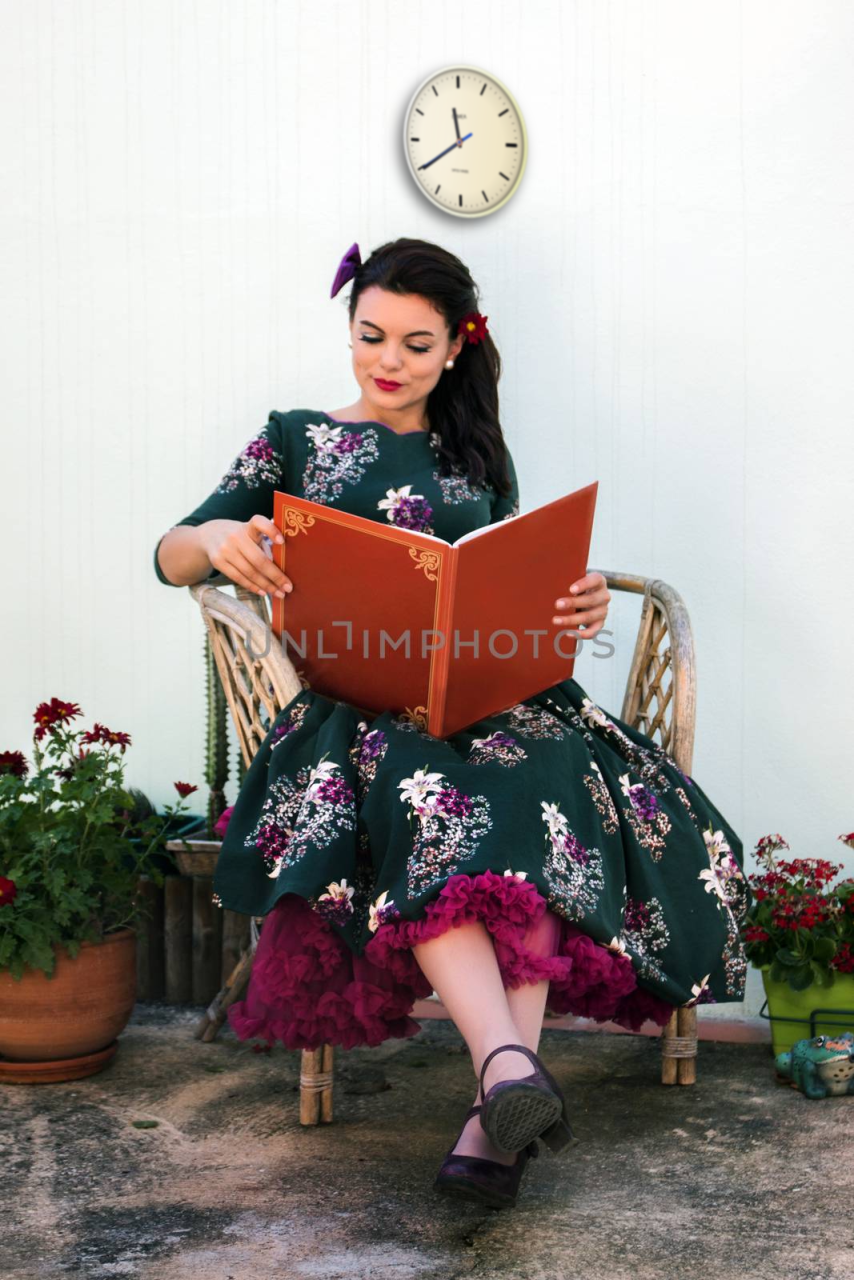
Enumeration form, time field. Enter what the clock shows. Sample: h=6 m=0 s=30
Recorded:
h=11 m=39 s=40
